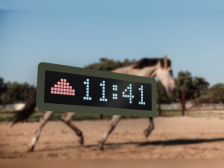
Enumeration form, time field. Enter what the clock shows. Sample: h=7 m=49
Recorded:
h=11 m=41
